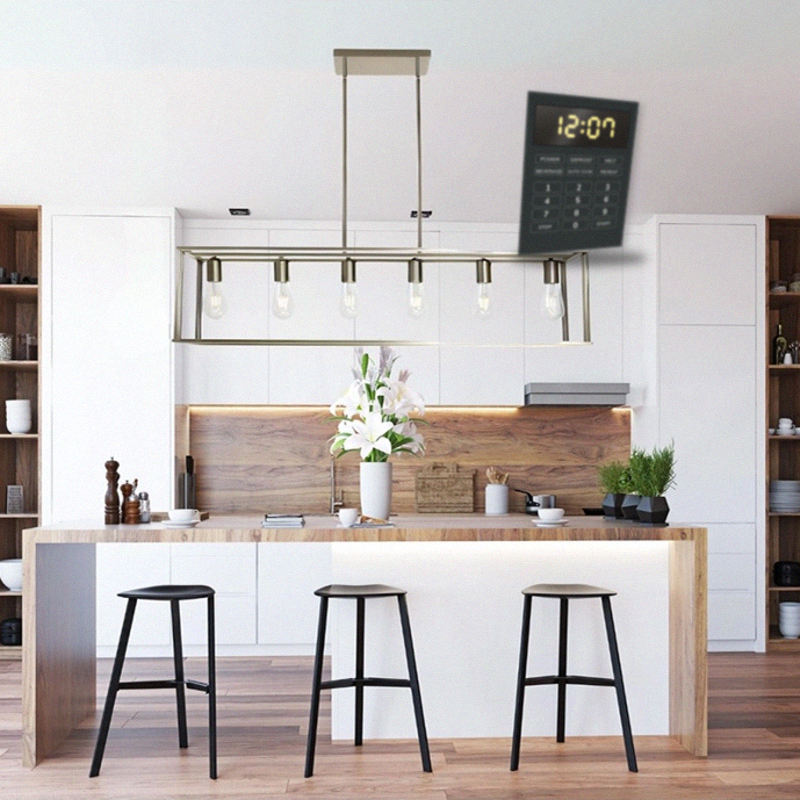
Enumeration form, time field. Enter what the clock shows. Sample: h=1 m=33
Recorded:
h=12 m=7
